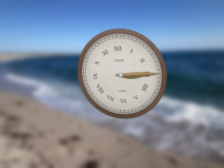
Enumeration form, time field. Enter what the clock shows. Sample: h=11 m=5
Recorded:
h=3 m=15
